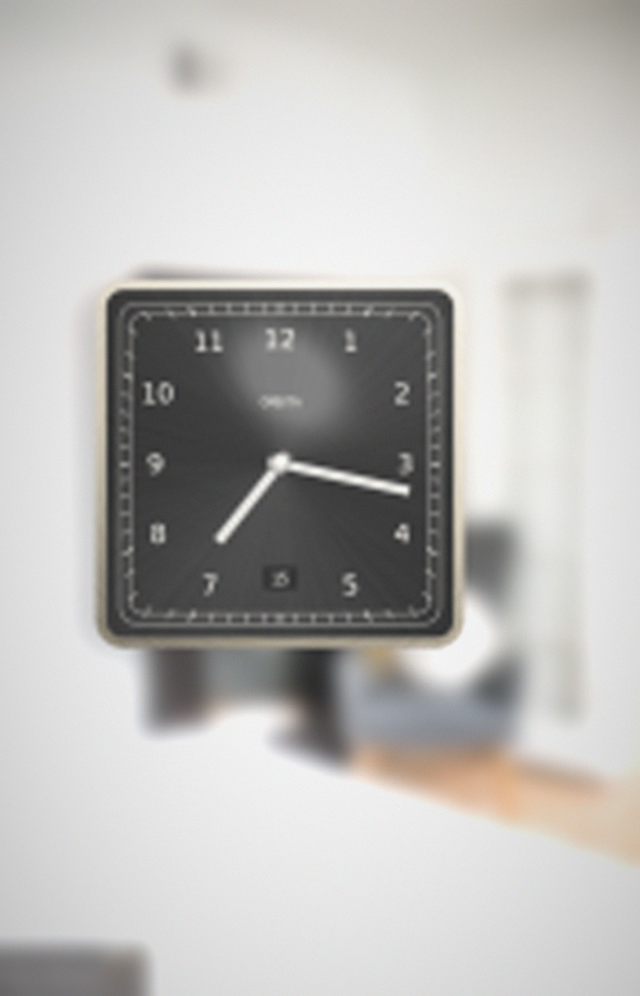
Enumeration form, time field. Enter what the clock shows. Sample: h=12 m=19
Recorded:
h=7 m=17
